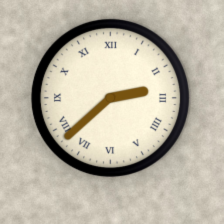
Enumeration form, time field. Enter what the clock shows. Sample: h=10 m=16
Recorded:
h=2 m=38
